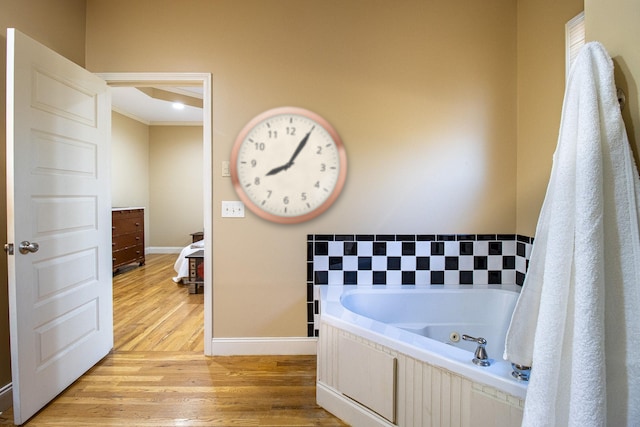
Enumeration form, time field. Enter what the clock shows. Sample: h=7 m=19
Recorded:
h=8 m=5
